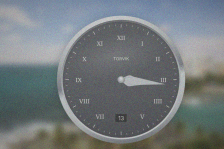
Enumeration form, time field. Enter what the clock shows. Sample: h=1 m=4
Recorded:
h=3 m=16
